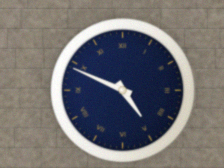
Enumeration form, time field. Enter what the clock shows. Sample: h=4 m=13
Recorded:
h=4 m=49
